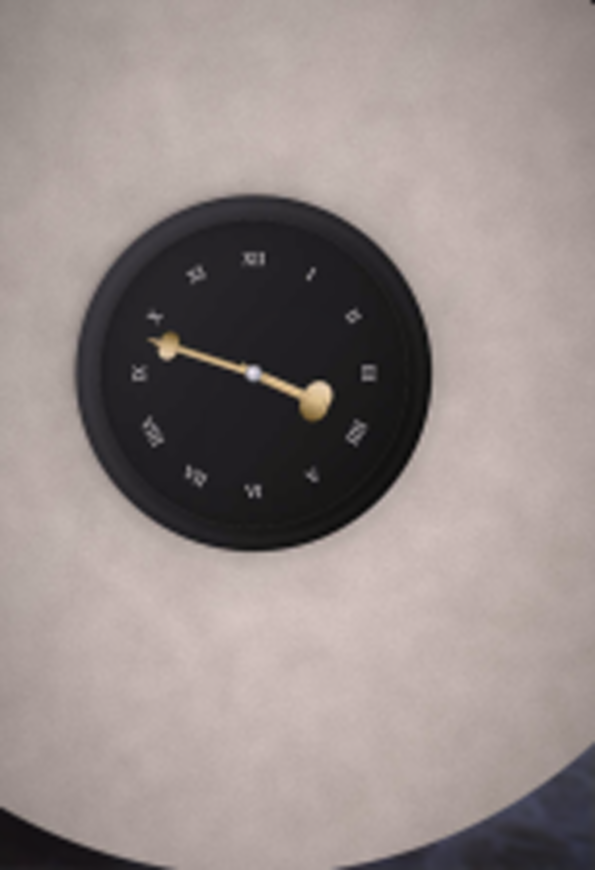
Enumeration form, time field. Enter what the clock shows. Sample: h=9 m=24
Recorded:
h=3 m=48
